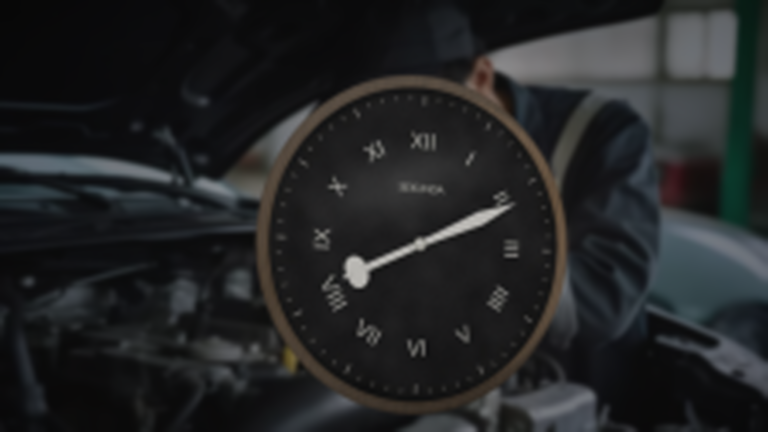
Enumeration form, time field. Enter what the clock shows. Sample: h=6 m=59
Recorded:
h=8 m=11
